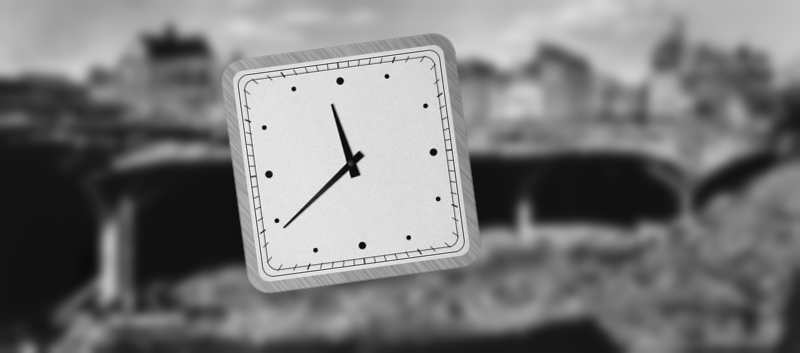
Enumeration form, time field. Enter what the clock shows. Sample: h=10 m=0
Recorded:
h=11 m=39
